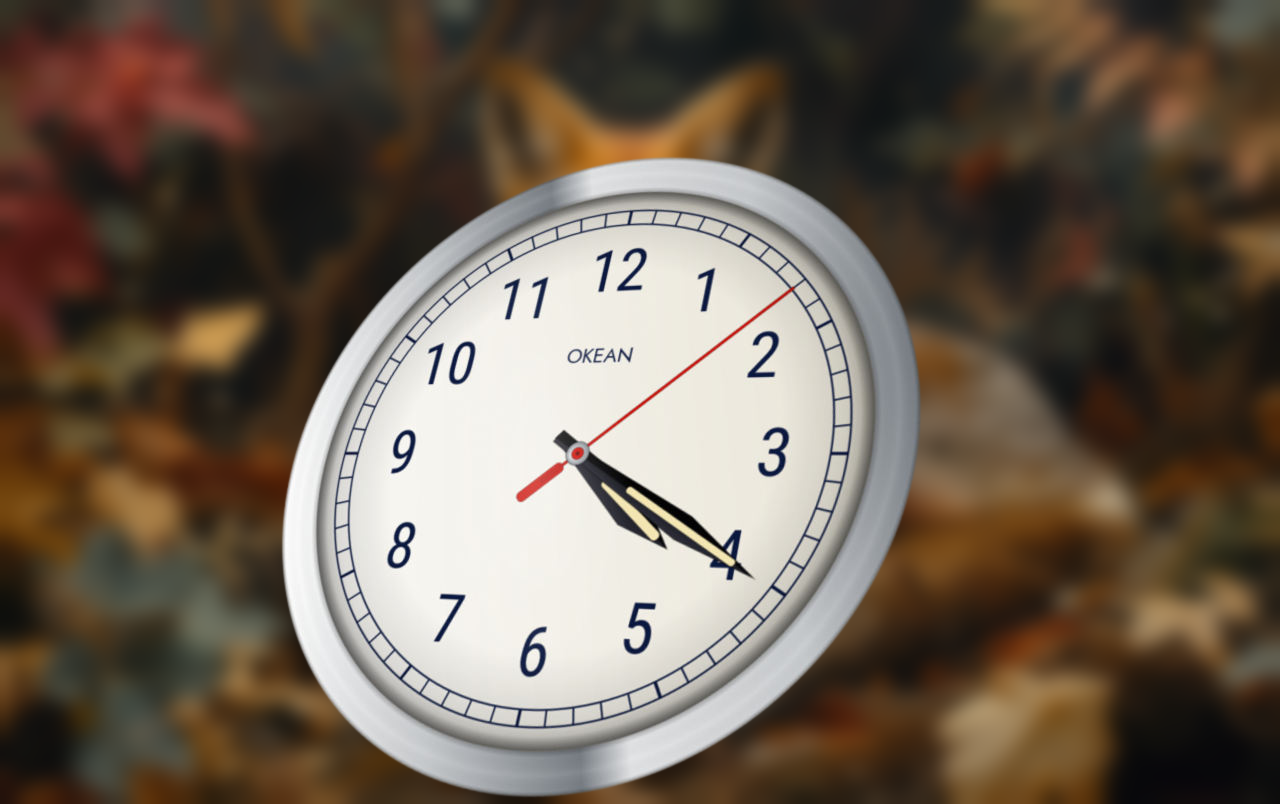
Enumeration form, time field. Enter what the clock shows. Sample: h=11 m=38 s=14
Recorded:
h=4 m=20 s=8
